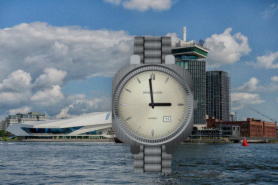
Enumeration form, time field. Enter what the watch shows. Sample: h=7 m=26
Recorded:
h=2 m=59
